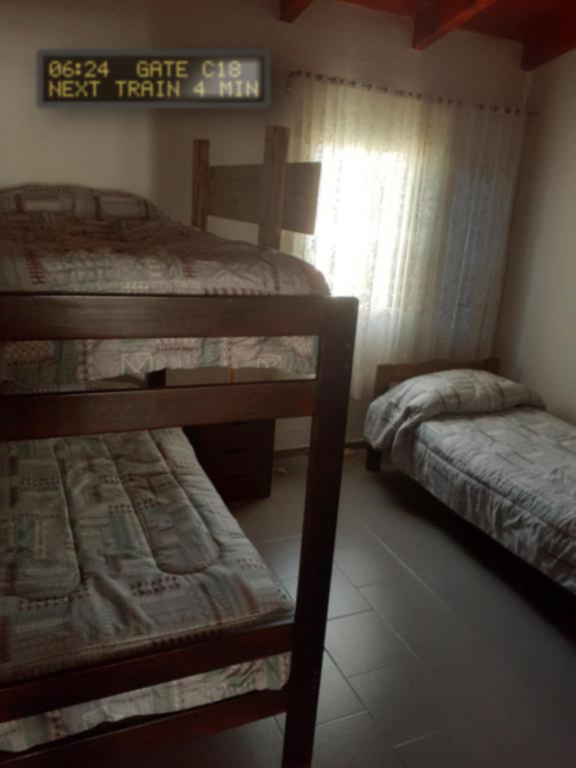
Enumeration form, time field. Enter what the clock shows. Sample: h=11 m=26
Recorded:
h=6 m=24
